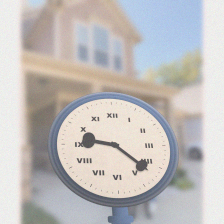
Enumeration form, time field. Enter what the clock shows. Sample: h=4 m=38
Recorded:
h=9 m=22
